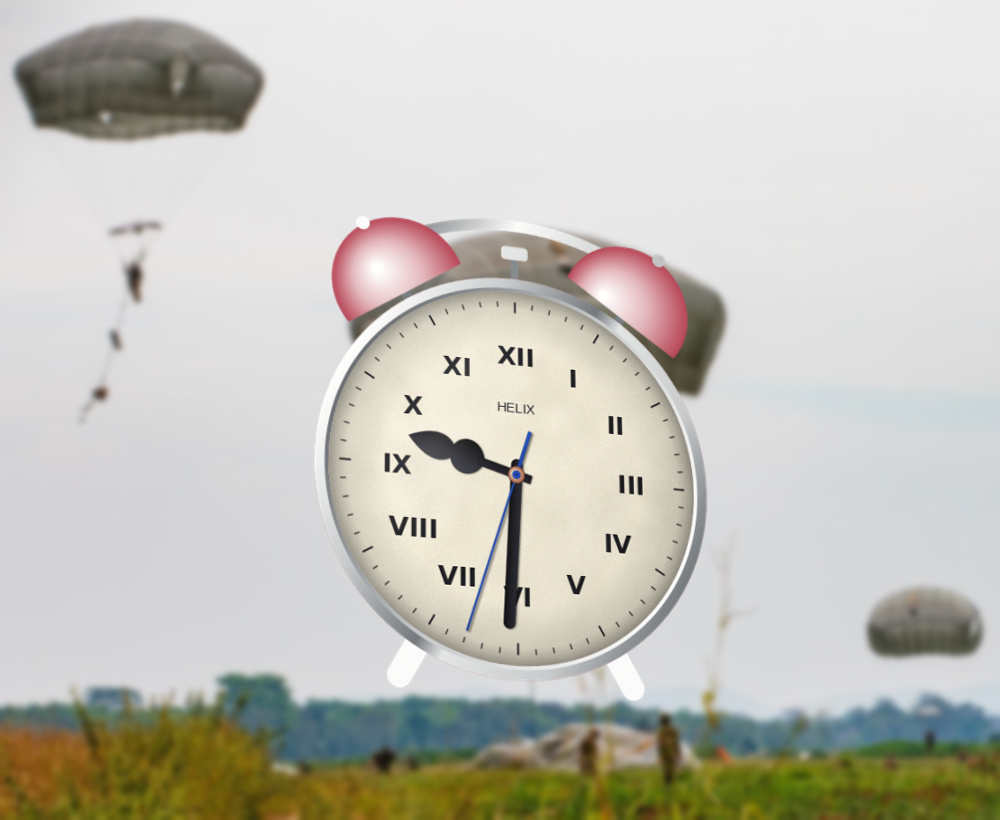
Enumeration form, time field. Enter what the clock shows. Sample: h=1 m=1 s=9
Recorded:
h=9 m=30 s=33
